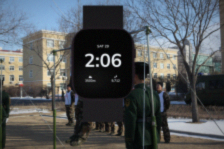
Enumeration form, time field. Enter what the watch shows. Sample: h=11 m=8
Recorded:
h=2 m=6
